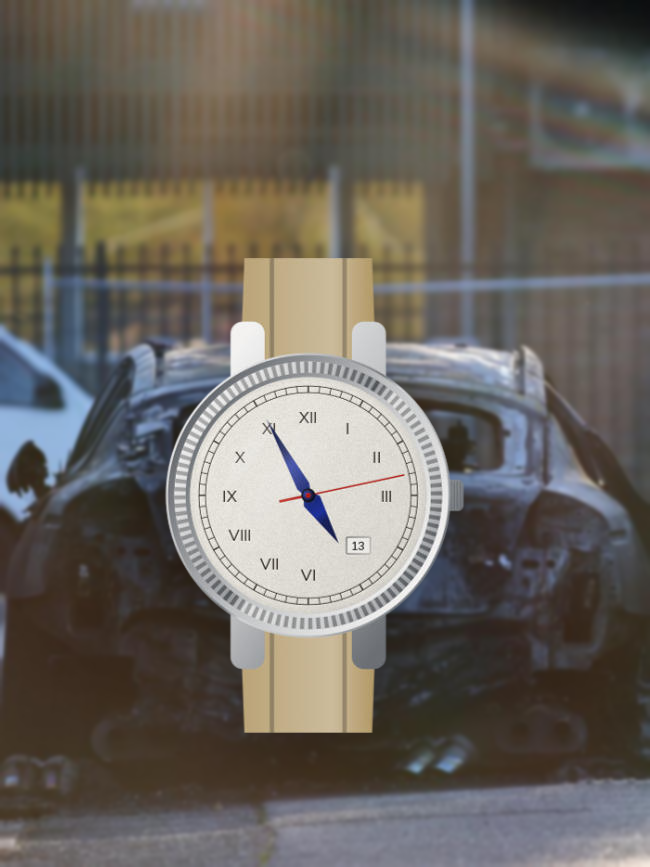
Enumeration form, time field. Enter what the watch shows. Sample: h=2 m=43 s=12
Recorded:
h=4 m=55 s=13
